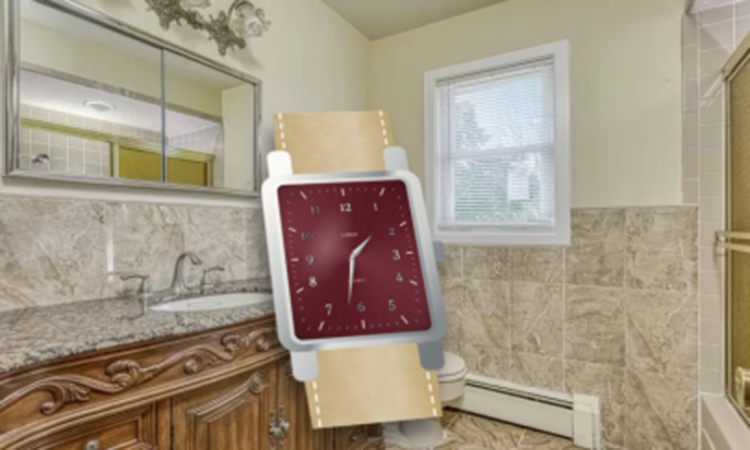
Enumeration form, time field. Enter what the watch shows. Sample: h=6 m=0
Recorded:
h=1 m=32
